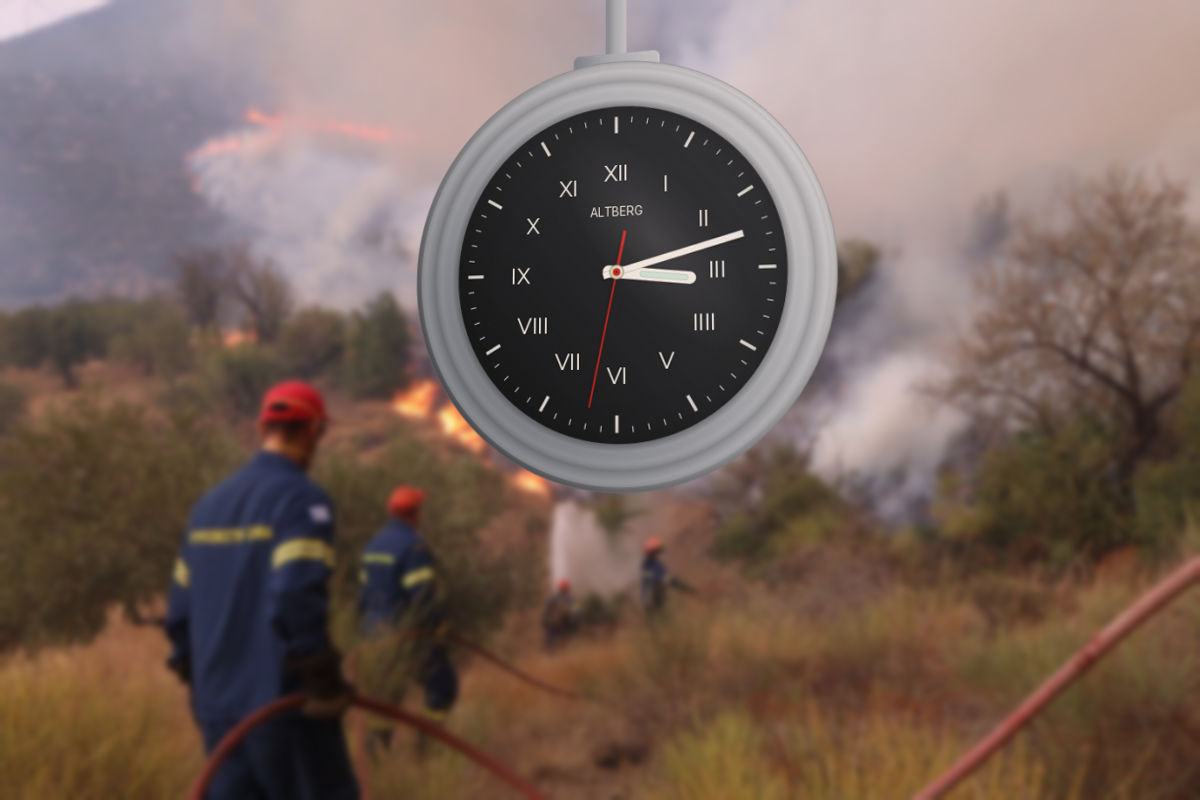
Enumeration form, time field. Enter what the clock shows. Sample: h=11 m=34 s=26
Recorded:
h=3 m=12 s=32
